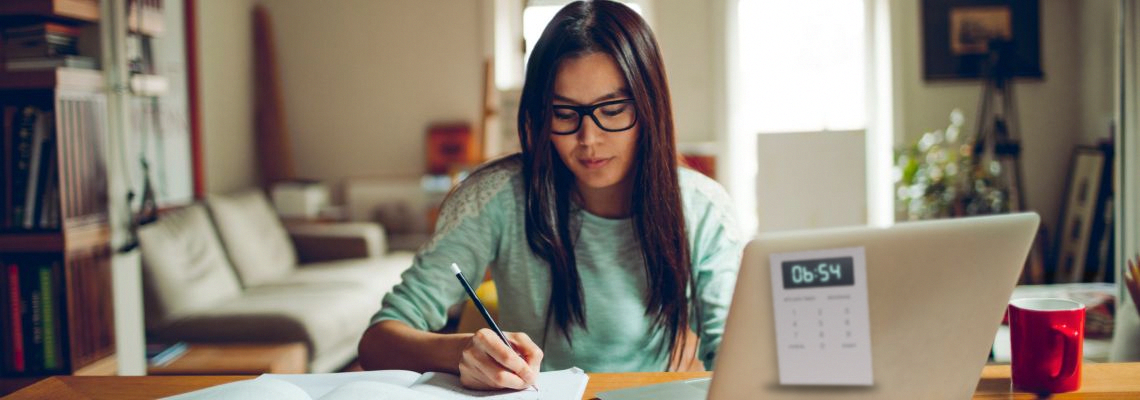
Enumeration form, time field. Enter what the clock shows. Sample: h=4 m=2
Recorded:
h=6 m=54
